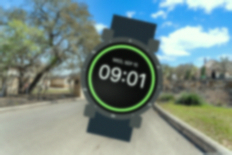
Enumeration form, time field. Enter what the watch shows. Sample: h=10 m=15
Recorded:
h=9 m=1
